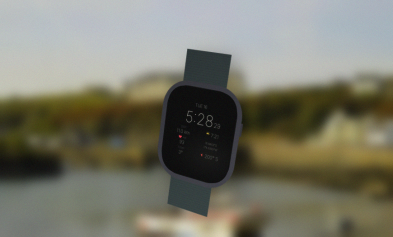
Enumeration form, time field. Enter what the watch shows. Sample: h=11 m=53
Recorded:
h=5 m=28
